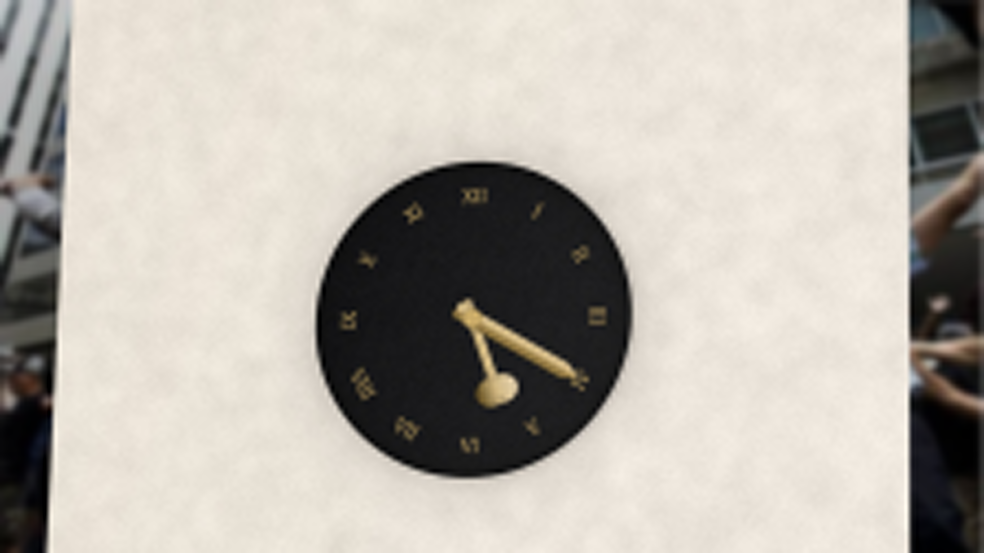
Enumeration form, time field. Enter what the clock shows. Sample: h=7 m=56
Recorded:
h=5 m=20
